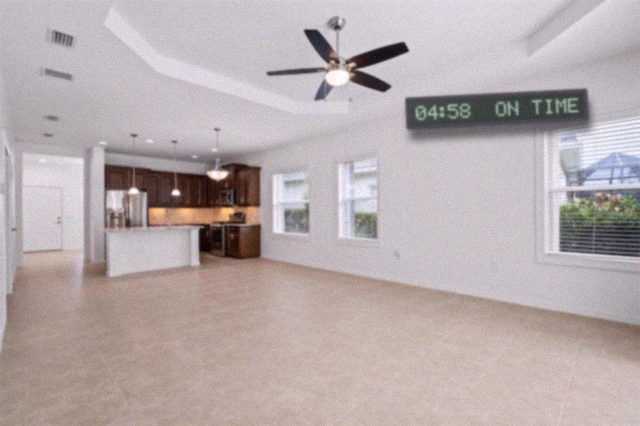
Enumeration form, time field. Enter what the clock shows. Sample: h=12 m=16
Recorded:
h=4 m=58
